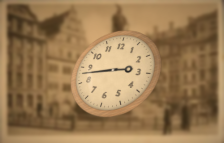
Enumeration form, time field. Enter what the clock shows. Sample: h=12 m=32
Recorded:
h=2 m=43
